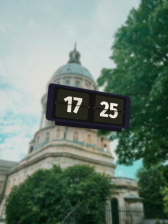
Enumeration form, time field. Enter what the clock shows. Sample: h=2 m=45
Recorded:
h=17 m=25
